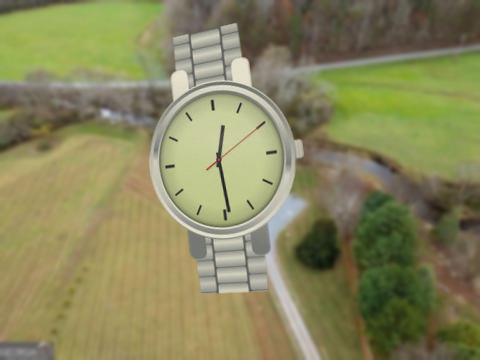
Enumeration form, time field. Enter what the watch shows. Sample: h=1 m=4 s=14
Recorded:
h=12 m=29 s=10
